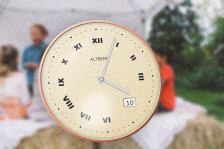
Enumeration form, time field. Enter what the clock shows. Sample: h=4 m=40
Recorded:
h=4 m=4
